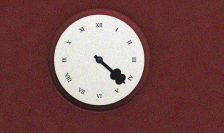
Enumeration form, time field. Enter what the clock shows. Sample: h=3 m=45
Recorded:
h=4 m=22
